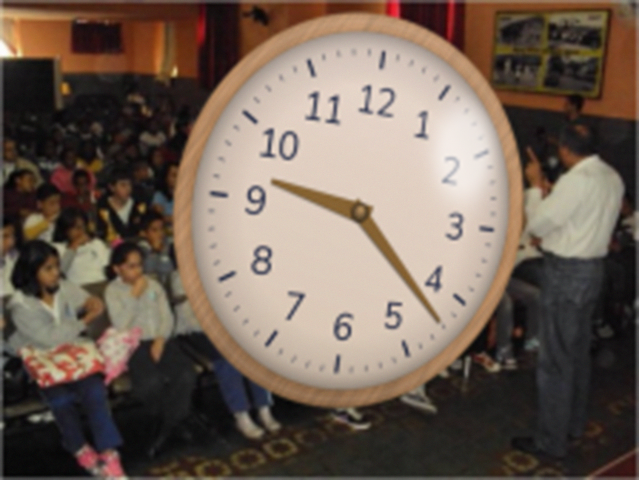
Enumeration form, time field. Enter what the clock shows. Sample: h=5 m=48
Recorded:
h=9 m=22
